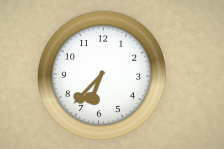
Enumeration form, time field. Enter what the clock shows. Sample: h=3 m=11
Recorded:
h=6 m=37
